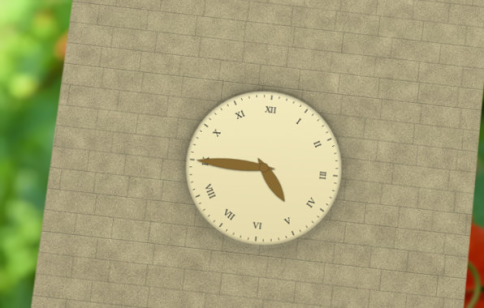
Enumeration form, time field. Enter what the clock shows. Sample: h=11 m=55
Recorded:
h=4 m=45
